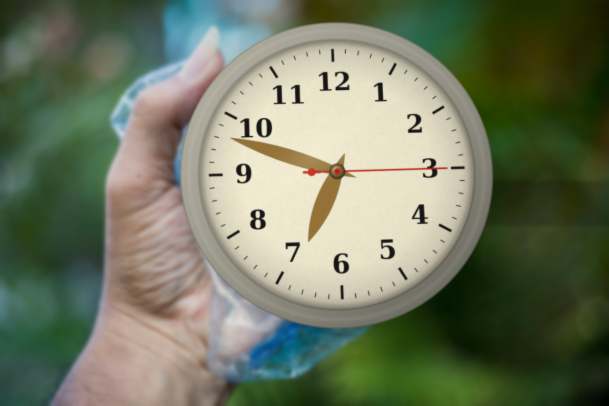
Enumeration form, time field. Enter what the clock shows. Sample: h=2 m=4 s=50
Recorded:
h=6 m=48 s=15
